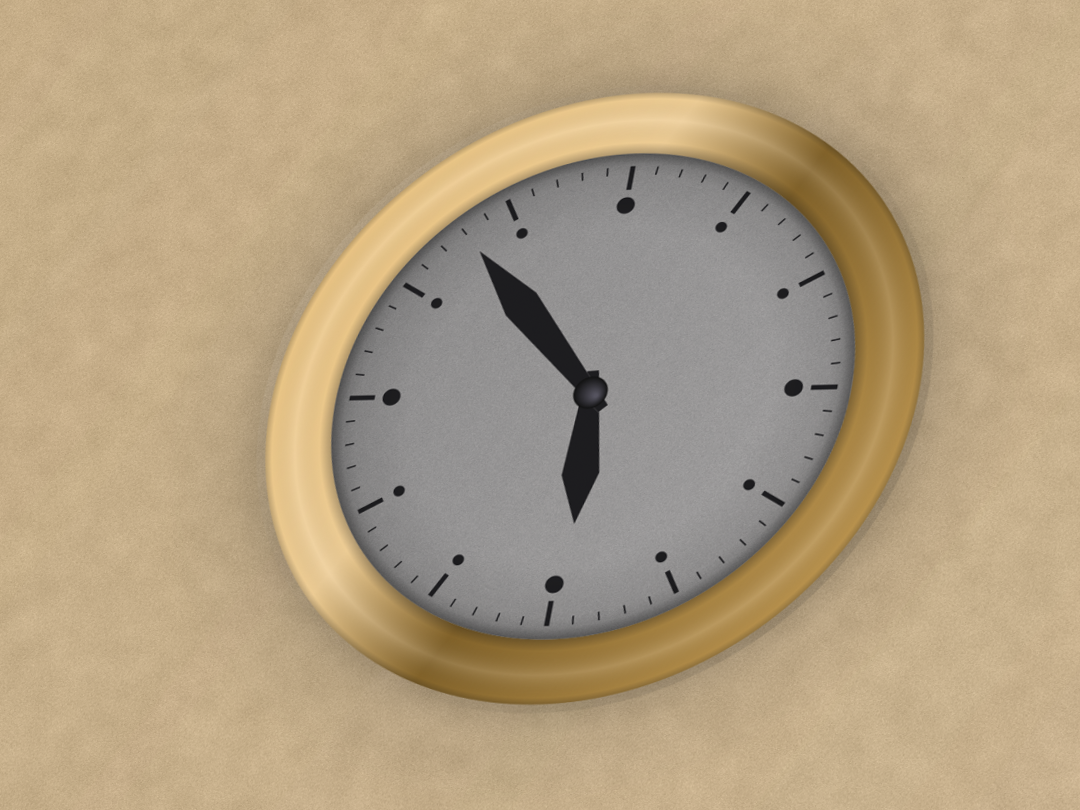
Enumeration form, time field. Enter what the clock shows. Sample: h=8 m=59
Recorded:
h=5 m=53
